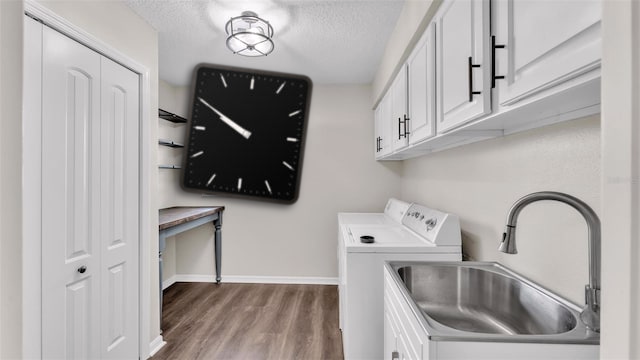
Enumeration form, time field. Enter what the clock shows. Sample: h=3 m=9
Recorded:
h=9 m=50
